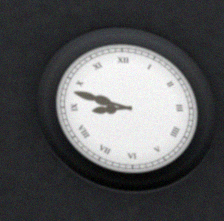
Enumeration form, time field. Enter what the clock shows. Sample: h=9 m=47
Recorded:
h=8 m=48
